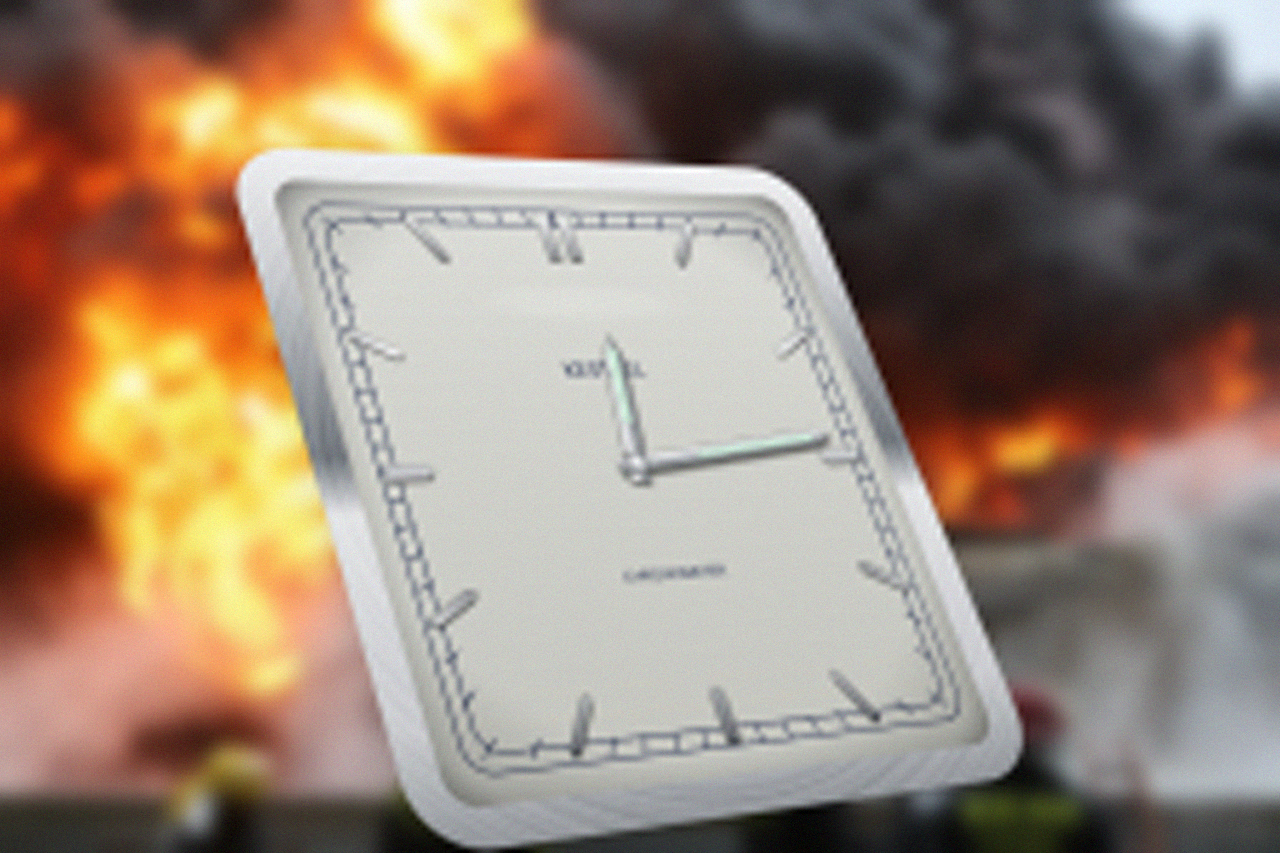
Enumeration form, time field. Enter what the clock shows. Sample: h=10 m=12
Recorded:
h=12 m=14
